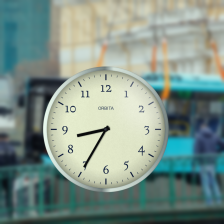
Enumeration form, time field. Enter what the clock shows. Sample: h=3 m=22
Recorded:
h=8 m=35
